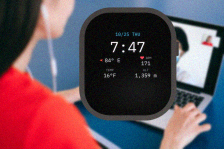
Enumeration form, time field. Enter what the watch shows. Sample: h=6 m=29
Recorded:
h=7 m=47
